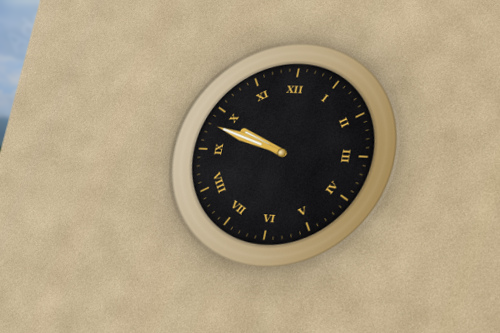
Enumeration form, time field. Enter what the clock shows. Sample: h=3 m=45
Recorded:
h=9 m=48
